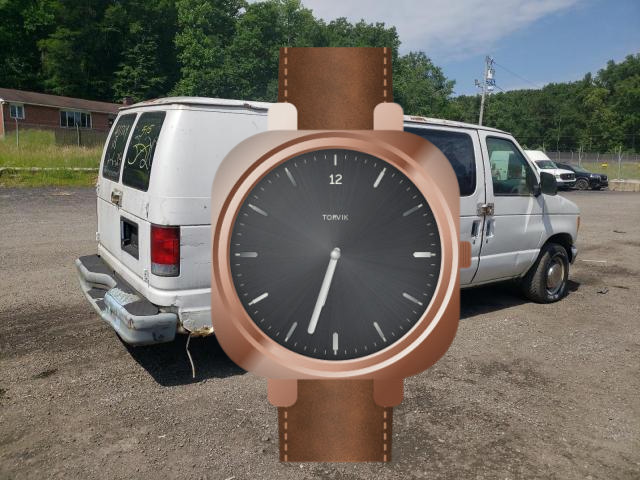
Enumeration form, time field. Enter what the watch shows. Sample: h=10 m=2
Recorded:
h=6 m=33
